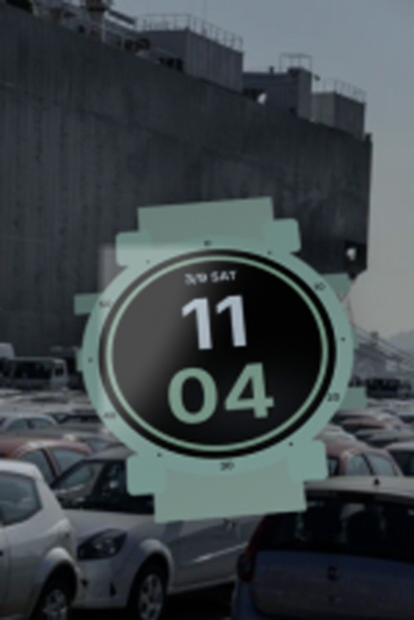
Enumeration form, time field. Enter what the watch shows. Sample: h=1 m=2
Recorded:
h=11 m=4
